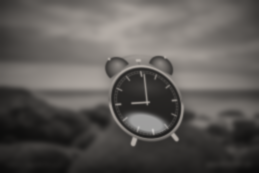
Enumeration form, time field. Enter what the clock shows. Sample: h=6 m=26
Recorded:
h=9 m=1
